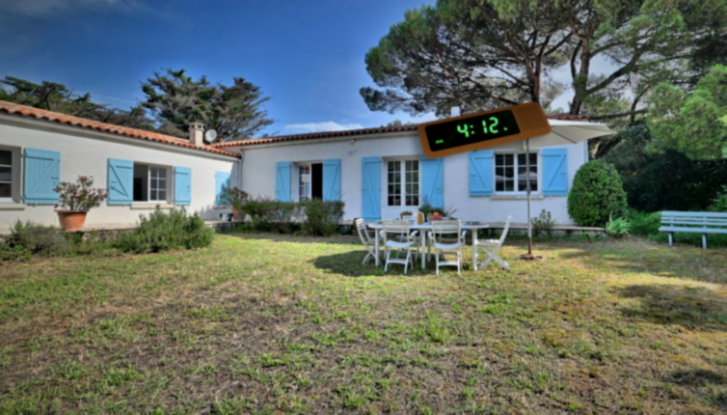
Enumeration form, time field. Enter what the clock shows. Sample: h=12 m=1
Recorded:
h=4 m=12
